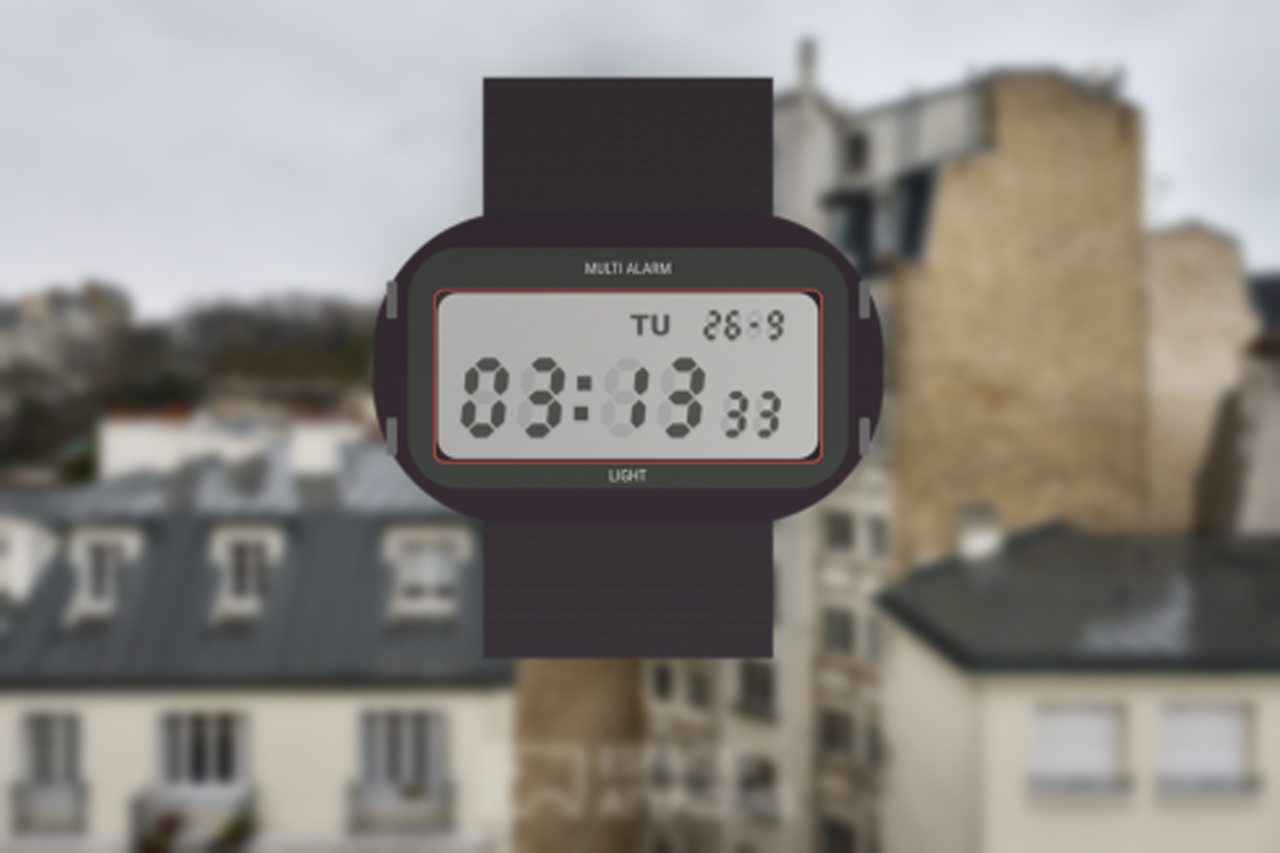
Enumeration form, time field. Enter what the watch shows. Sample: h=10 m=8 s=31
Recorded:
h=3 m=13 s=33
